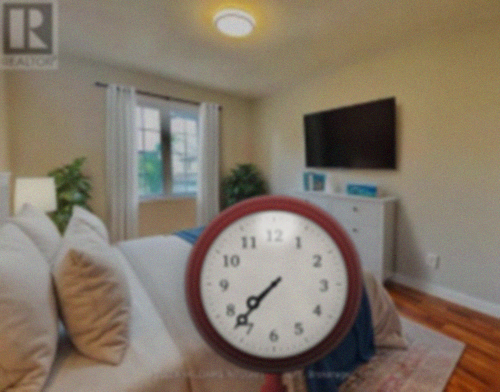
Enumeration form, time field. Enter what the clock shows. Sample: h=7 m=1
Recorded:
h=7 m=37
